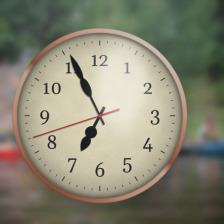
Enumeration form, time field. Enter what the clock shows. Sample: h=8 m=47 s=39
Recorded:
h=6 m=55 s=42
